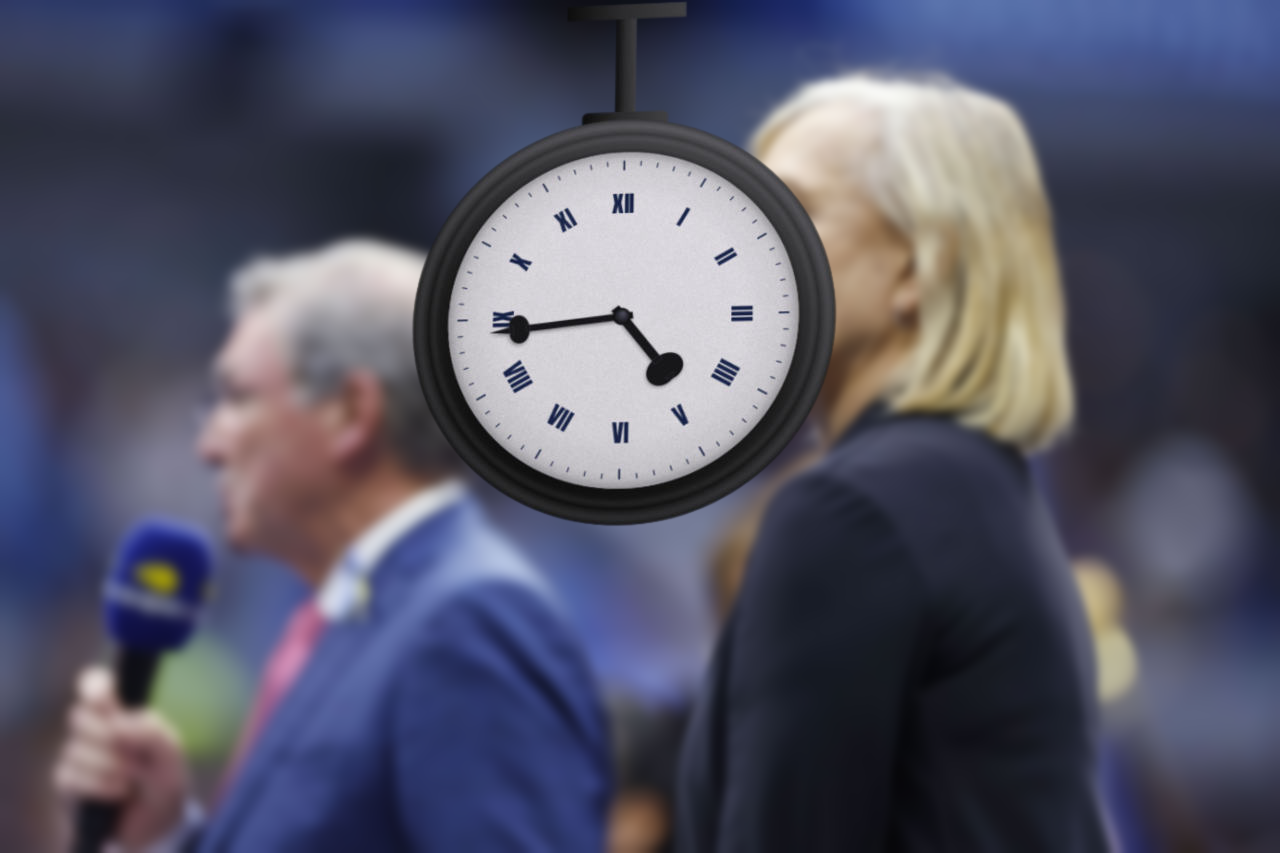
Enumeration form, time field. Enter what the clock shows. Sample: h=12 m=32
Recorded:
h=4 m=44
